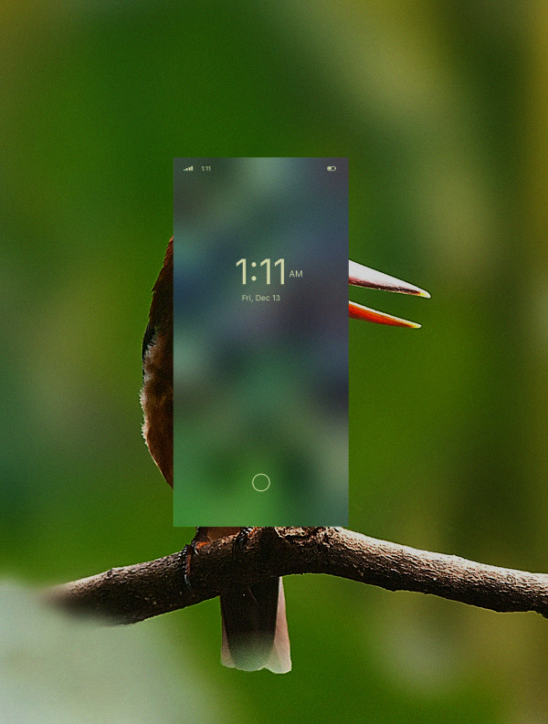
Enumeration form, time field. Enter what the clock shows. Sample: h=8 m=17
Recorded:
h=1 m=11
